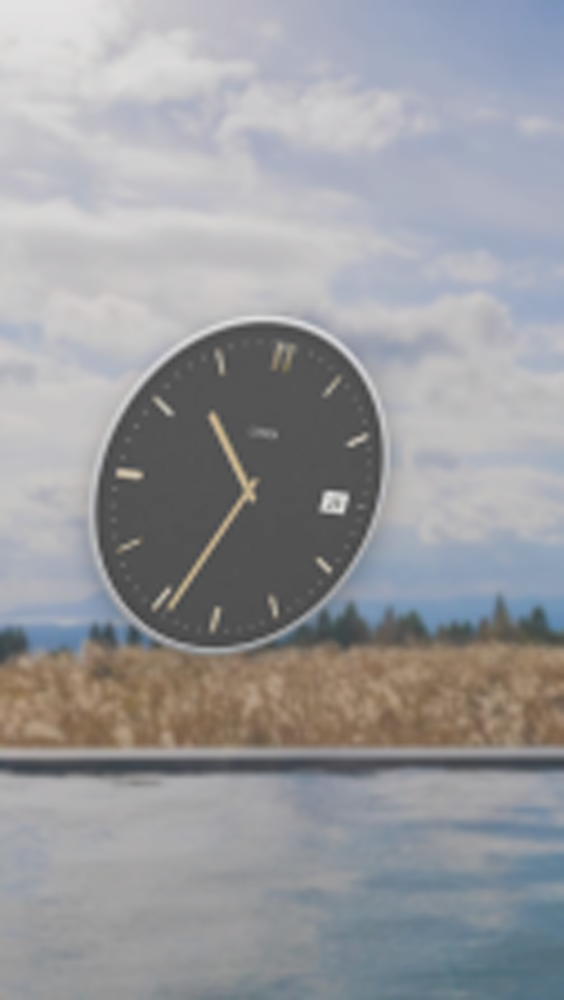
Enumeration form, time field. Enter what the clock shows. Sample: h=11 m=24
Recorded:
h=10 m=34
